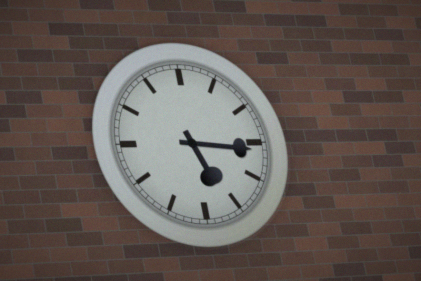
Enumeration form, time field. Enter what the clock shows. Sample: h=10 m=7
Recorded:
h=5 m=16
